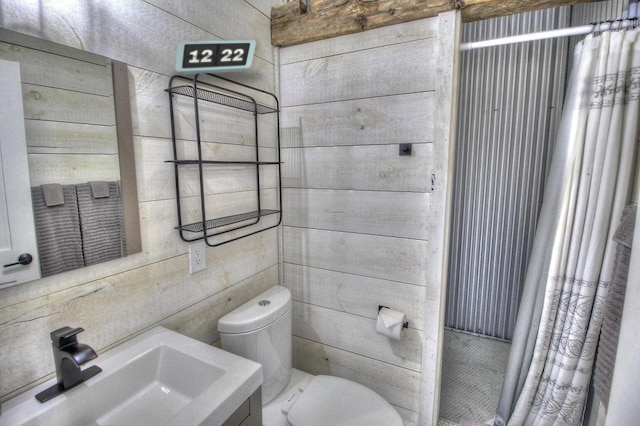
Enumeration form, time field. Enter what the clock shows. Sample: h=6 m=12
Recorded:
h=12 m=22
